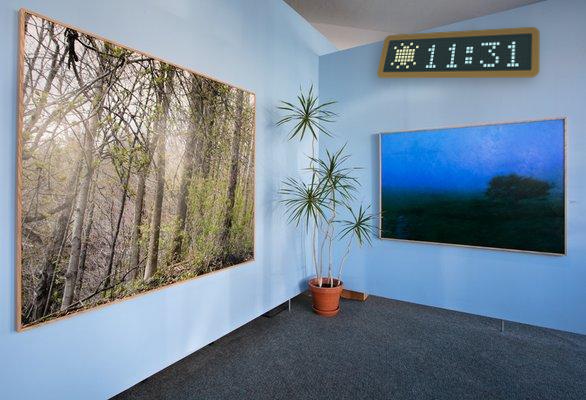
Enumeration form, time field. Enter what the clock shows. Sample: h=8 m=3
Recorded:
h=11 m=31
